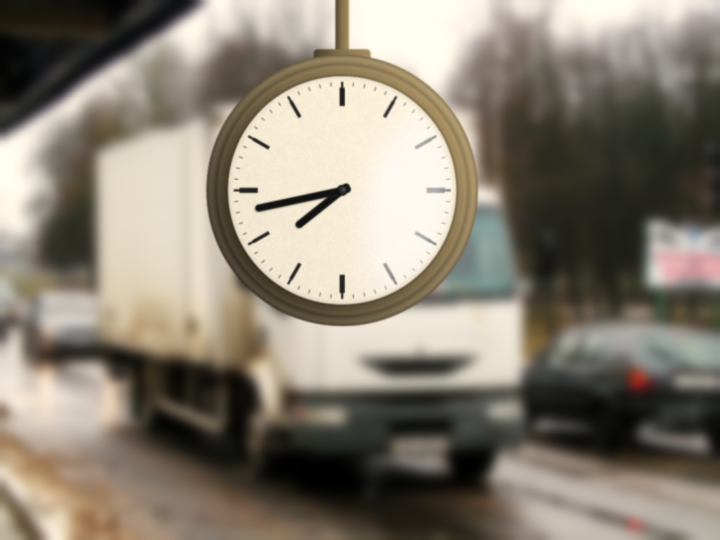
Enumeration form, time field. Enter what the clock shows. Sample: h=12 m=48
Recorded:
h=7 m=43
